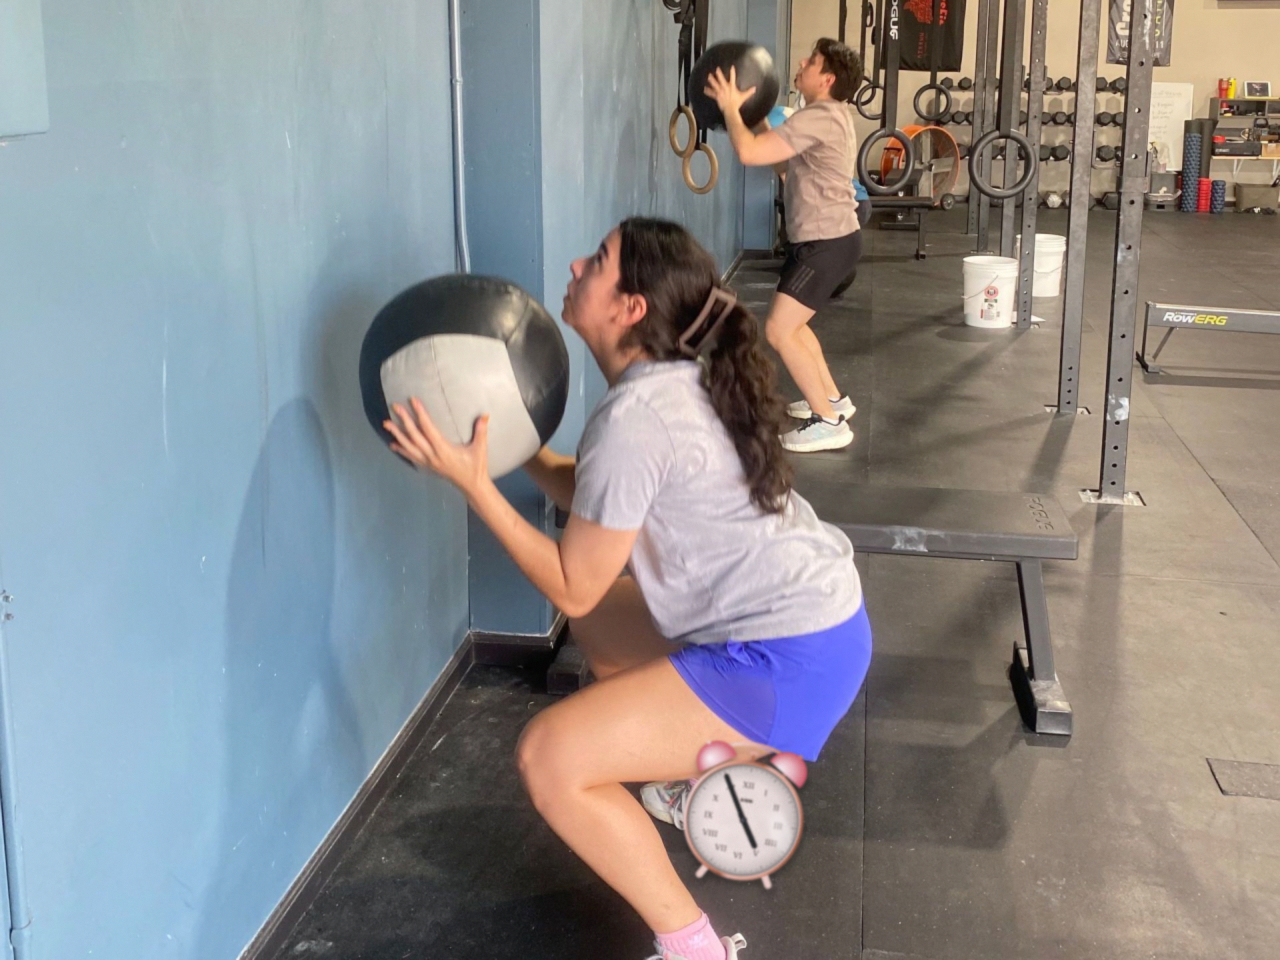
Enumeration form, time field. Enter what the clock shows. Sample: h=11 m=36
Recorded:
h=4 m=55
